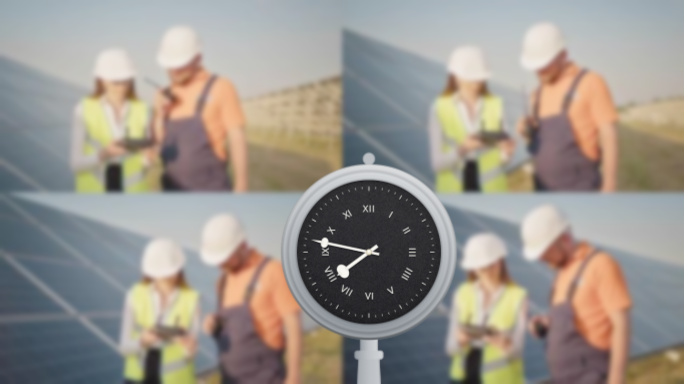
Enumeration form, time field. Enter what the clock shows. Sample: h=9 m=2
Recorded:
h=7 m=47
